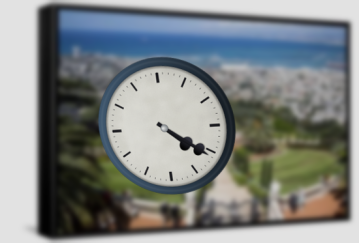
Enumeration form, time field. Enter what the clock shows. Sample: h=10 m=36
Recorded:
h=4 m=21
